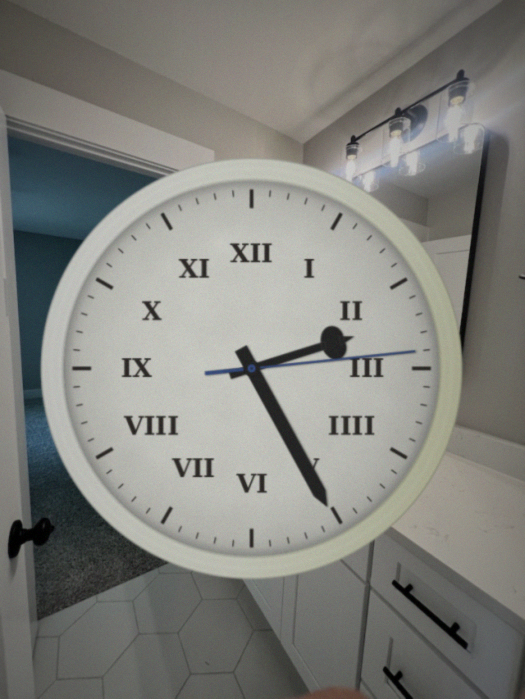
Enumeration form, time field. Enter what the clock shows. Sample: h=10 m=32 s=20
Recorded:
h=2 m=25 s=14
